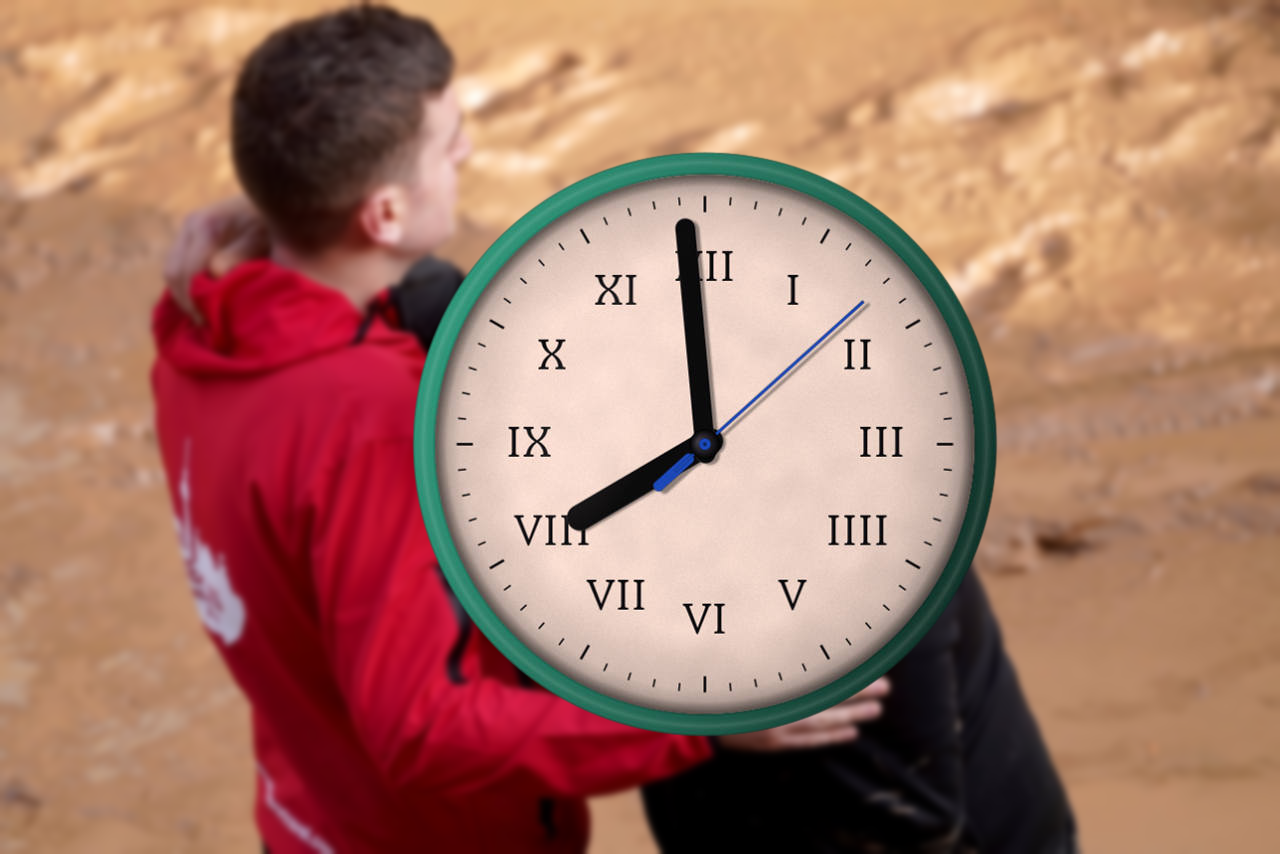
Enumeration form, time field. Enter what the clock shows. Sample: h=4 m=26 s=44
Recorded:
h=7 m=59 s=8
